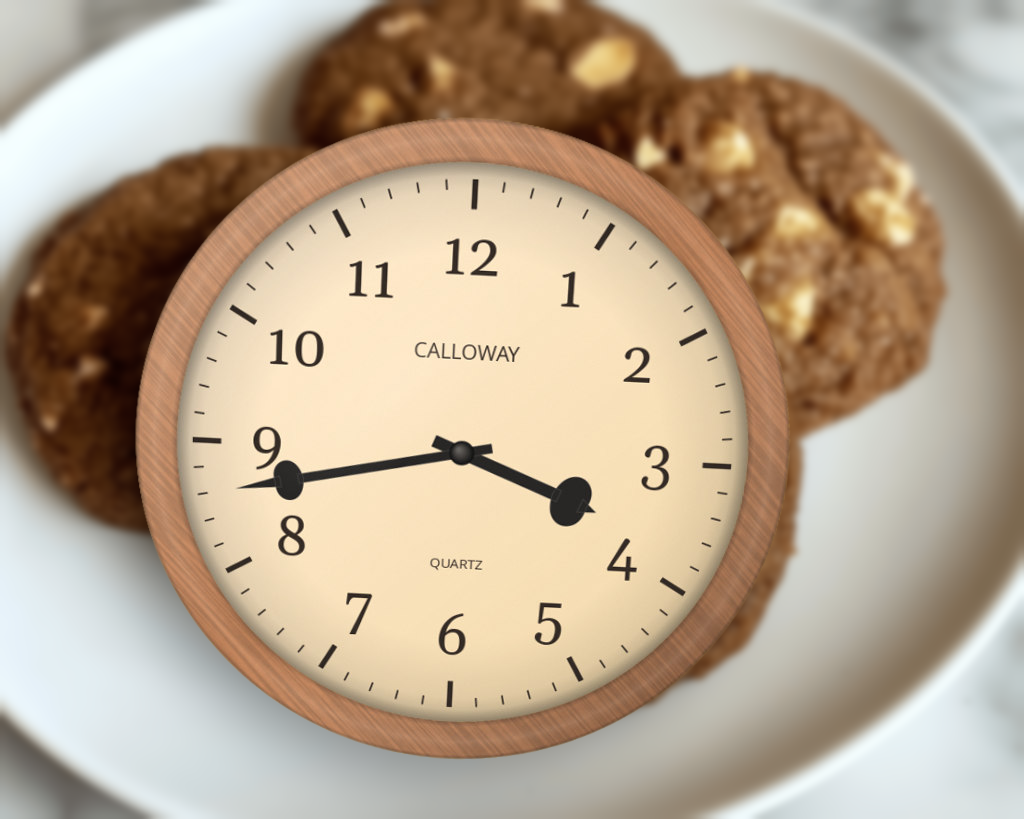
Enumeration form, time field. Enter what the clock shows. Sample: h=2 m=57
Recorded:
h=3 m=43
